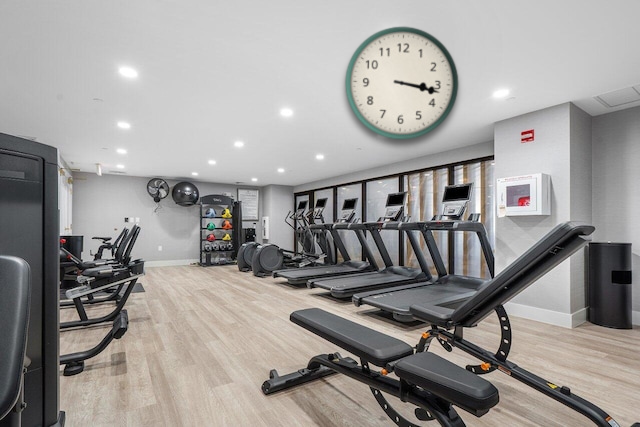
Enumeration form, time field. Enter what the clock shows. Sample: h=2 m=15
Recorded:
h=3 m=17
